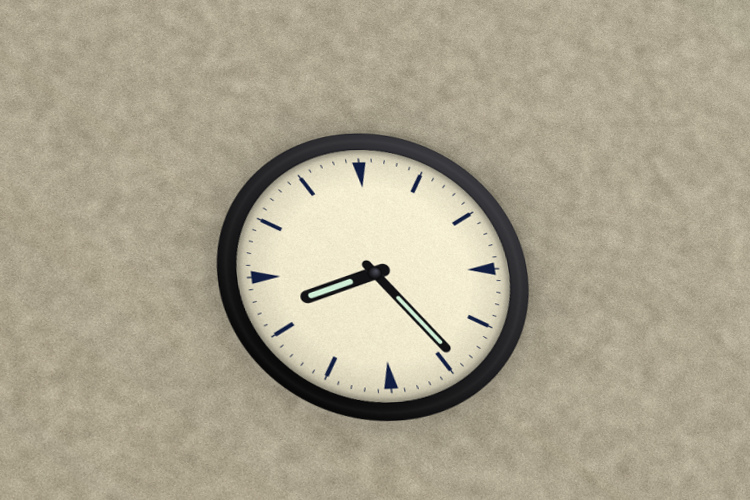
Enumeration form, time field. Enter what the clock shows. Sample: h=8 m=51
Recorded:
h=8 m=24
